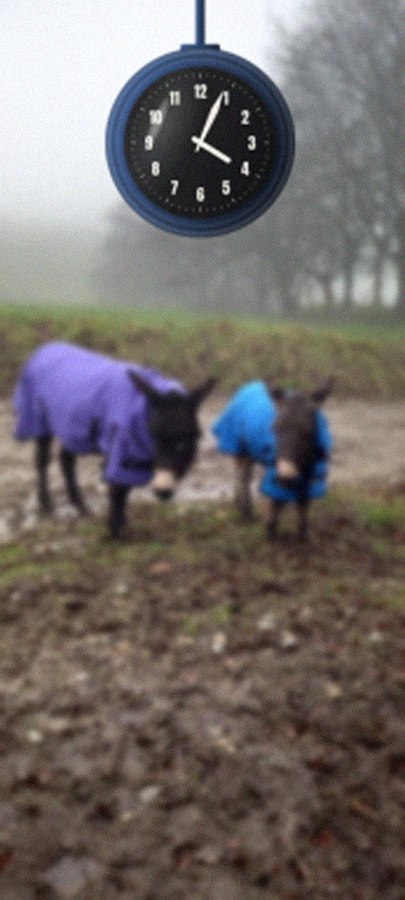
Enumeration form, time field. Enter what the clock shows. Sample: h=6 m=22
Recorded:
h=4 m=4
